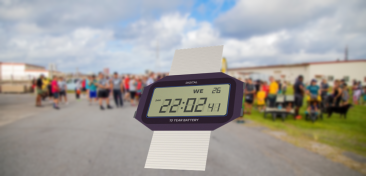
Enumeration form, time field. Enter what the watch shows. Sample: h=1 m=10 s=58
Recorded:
h=22 m=2 s=41
